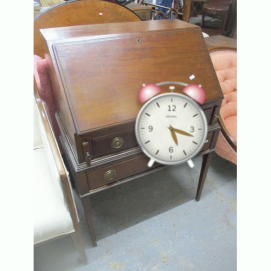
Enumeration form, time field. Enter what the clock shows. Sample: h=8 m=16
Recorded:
h=5 m=18
